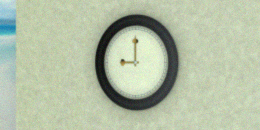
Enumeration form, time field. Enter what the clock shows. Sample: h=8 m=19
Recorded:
h=9 m=0
